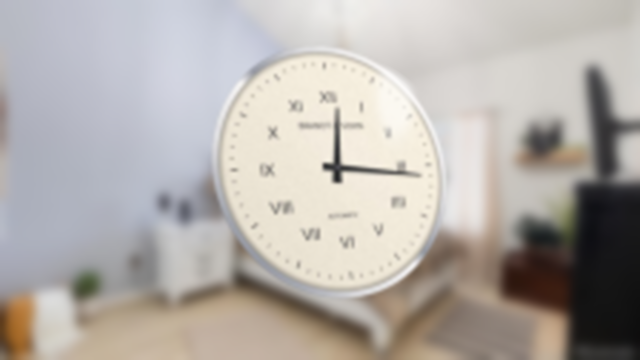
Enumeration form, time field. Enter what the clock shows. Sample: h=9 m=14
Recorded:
h=12 m=16
